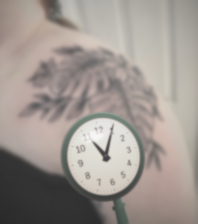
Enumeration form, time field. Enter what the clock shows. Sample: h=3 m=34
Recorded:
h=11 m=5
